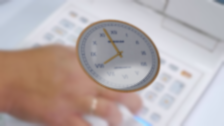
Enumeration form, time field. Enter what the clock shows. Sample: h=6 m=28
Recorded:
h=7 m=57
